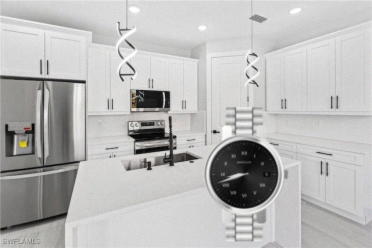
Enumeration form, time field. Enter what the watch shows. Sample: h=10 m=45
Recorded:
h=8 m=42
